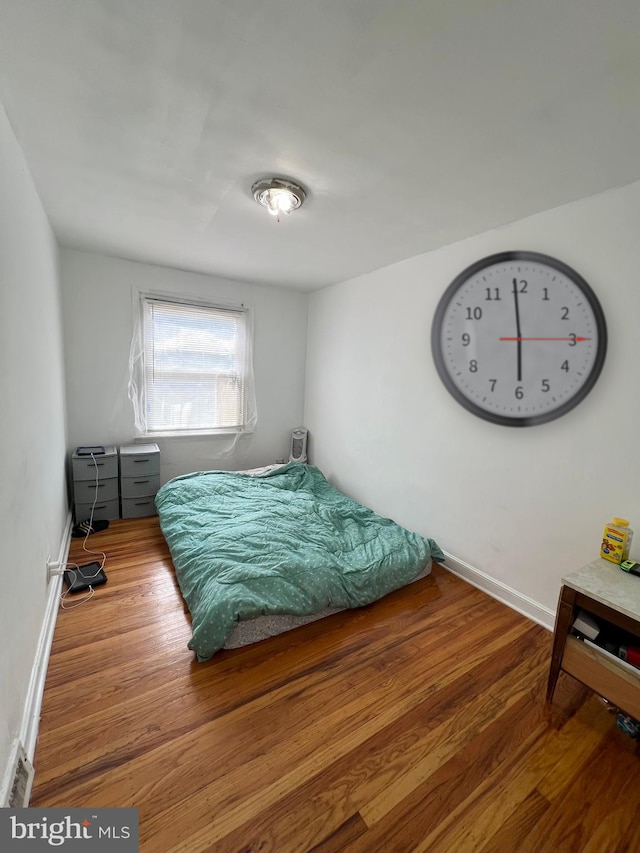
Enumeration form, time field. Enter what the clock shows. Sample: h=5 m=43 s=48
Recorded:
h=5 m=59 s=15
